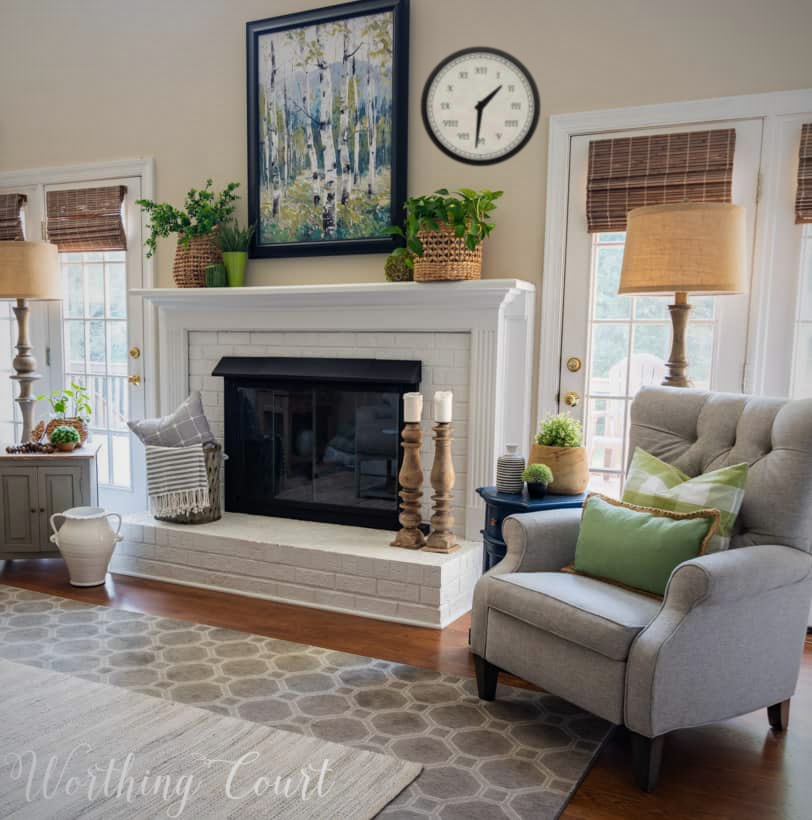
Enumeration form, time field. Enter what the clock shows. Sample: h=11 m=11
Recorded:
h=1 m=31
